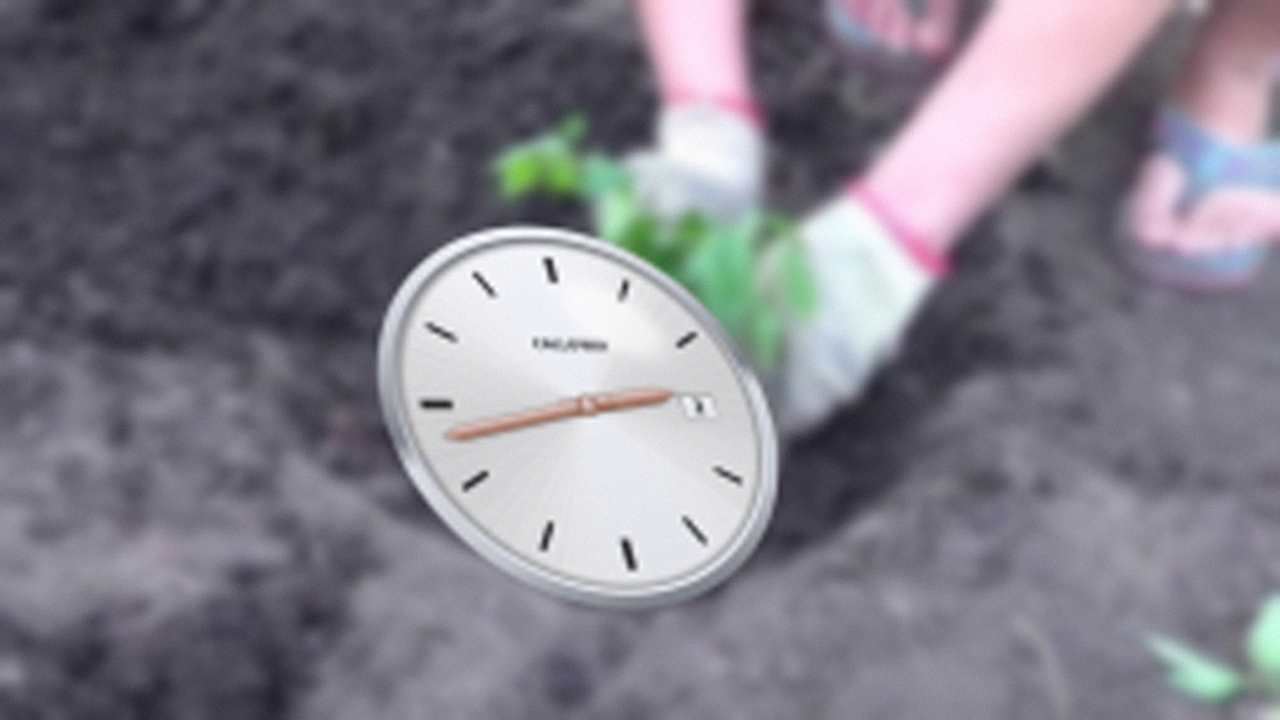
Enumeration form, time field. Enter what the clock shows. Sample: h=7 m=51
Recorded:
h=2 m=43
